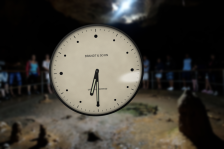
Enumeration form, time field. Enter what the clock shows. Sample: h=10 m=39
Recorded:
h=6 m=30
